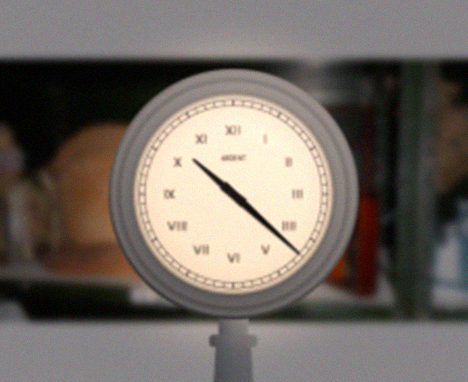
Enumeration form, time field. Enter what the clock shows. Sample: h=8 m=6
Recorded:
h=10 m=22
